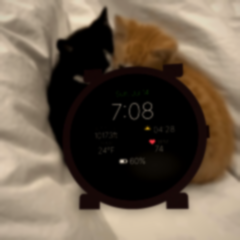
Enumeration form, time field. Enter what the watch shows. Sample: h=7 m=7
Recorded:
h=7 m=8
